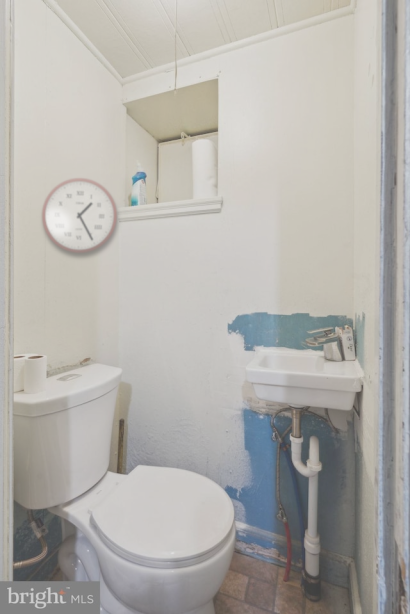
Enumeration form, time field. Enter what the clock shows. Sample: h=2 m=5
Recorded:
h=1 m=25
